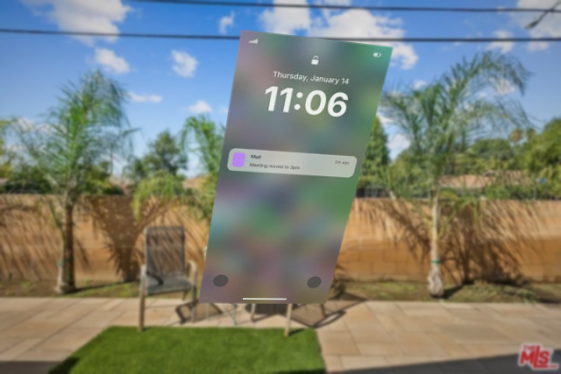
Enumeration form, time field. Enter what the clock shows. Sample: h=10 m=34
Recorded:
h=11 m=6
